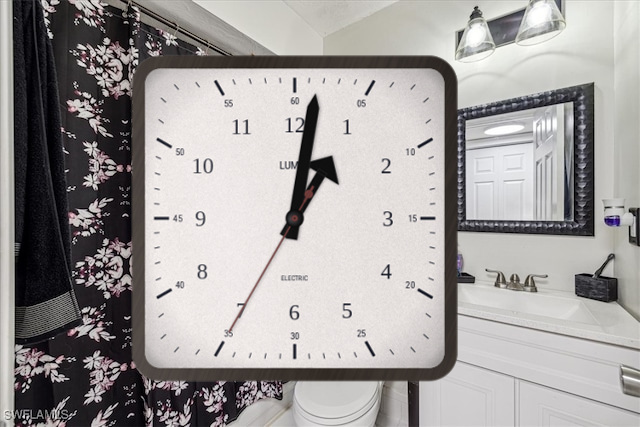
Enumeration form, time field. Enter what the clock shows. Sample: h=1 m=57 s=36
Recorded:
h=1 m=1 s=35
